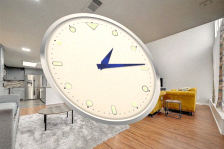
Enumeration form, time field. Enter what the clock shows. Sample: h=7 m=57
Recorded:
h=1 m=14
